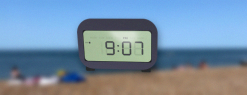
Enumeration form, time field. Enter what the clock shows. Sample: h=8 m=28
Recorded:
h=9 m=7
